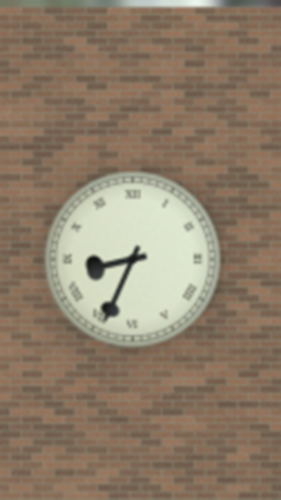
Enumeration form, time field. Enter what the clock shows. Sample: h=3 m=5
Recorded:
h=8 m=34
